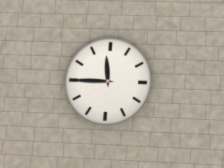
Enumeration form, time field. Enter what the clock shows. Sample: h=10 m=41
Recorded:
h=11 m=45
